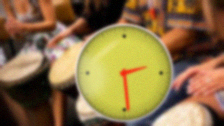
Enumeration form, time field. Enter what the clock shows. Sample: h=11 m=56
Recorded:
h=2 m=29
